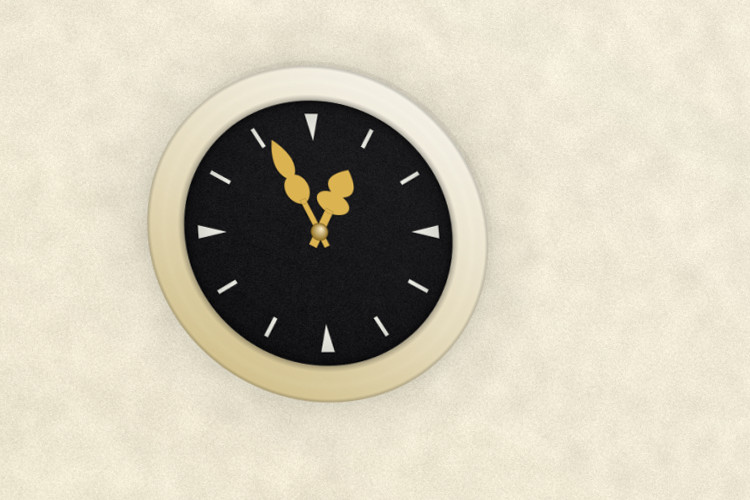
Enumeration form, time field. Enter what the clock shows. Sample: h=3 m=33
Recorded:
h=12 m=56
